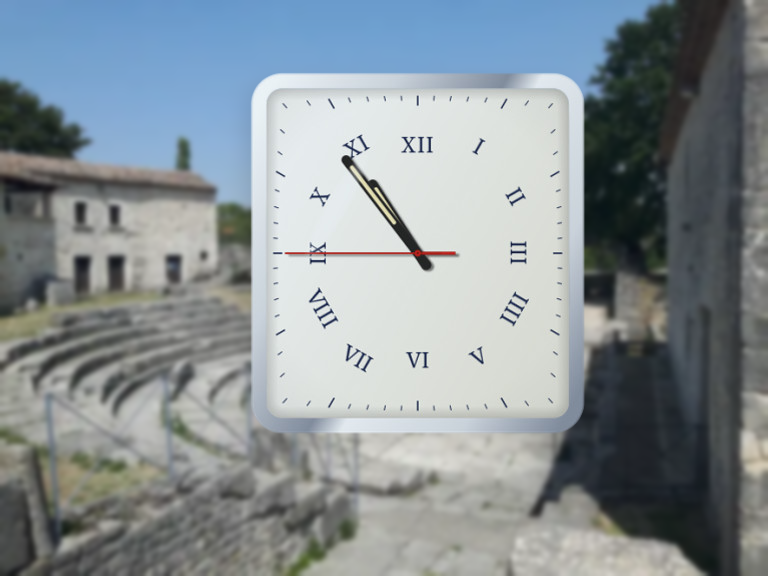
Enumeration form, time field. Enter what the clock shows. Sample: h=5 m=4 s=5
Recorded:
h=10 m=53 s=45
